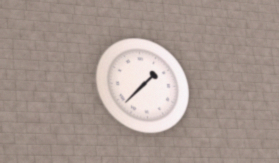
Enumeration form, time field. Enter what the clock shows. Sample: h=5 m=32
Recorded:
h=1 m=38
